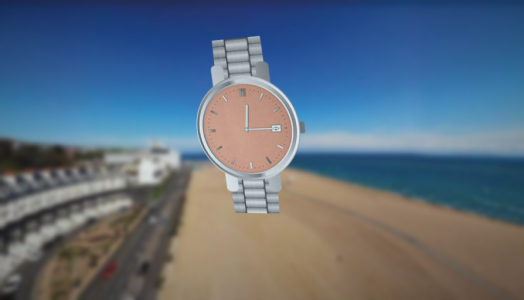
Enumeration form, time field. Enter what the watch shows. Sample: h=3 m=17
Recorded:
h=12 m=15
